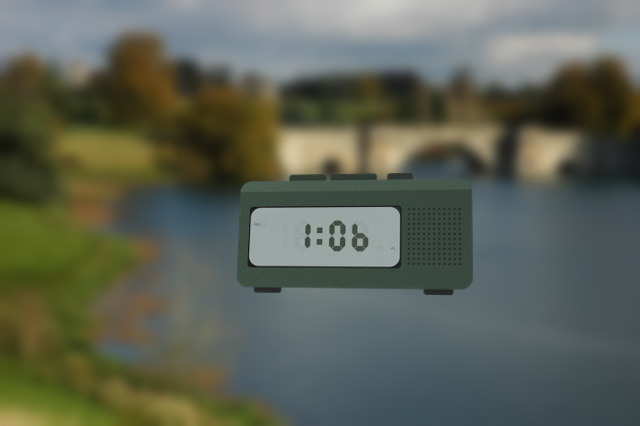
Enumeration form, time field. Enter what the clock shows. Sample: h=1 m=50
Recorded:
h=1 m=6
